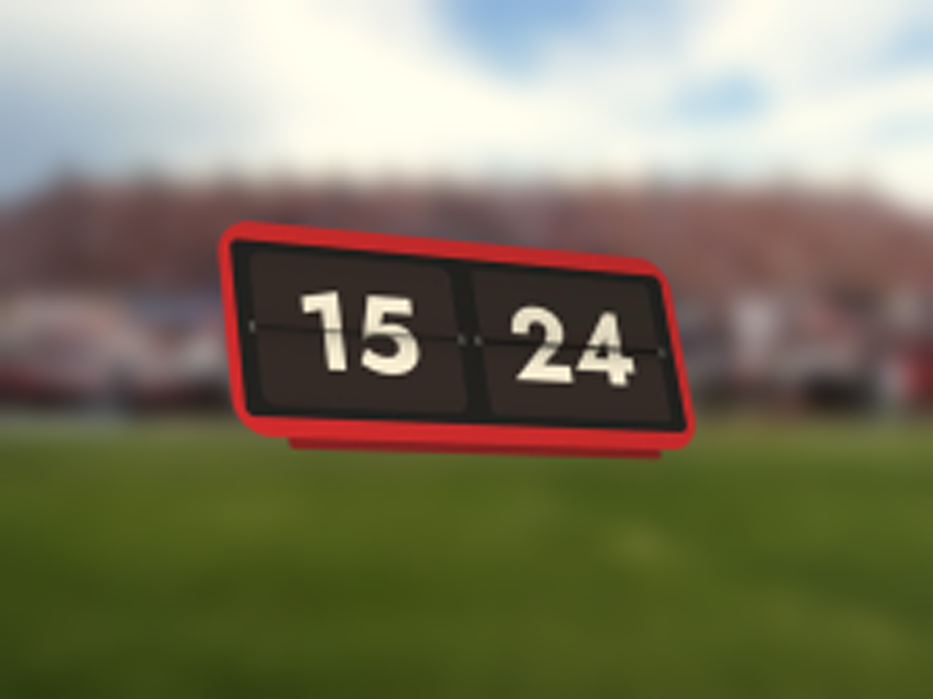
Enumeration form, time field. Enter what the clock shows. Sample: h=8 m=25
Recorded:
h=15 m=24
